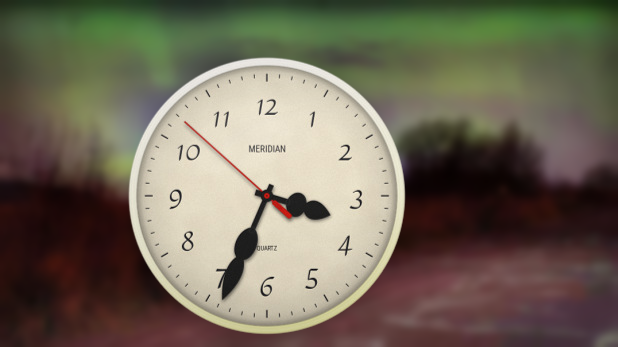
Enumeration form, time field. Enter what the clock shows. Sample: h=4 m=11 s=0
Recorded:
h=3 m=33 s=52
